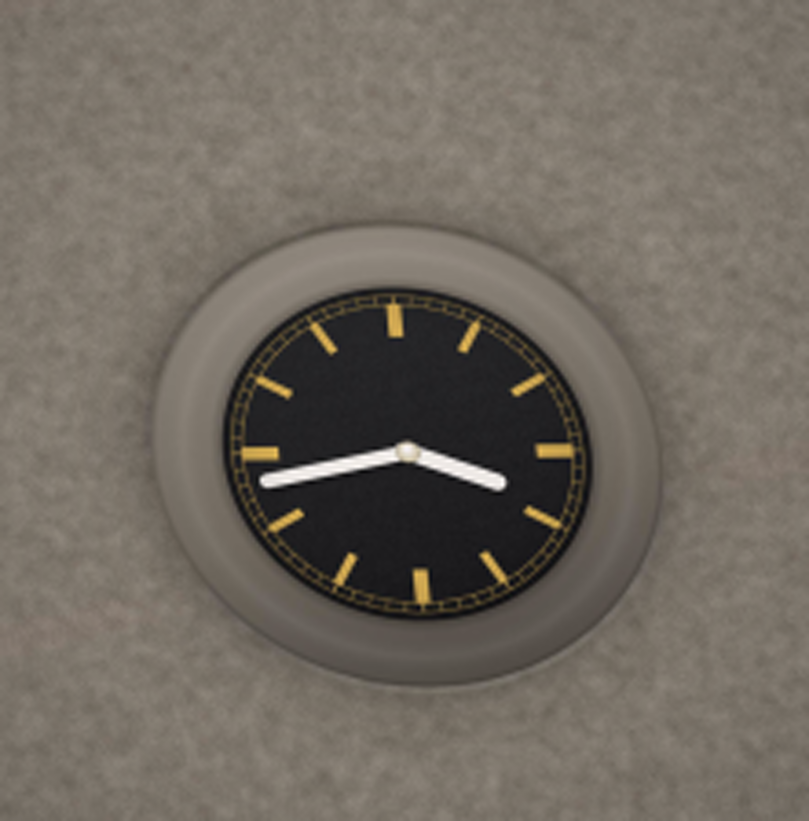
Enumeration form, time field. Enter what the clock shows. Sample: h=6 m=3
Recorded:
h=3 m=43
